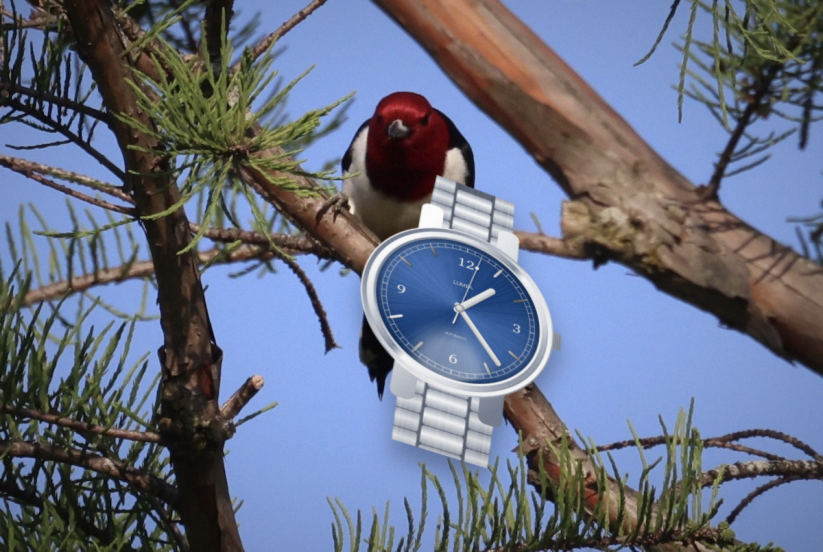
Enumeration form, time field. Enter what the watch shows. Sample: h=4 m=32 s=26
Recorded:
h=1 m=23 s=2
